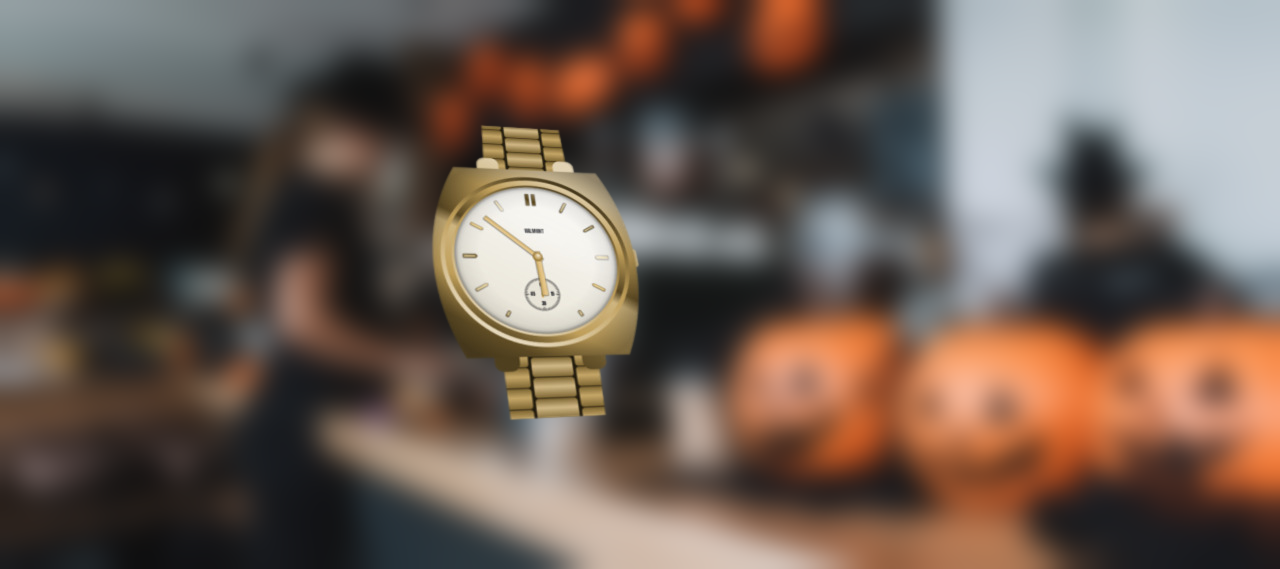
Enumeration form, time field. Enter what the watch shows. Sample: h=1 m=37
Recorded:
h=5 m=52
